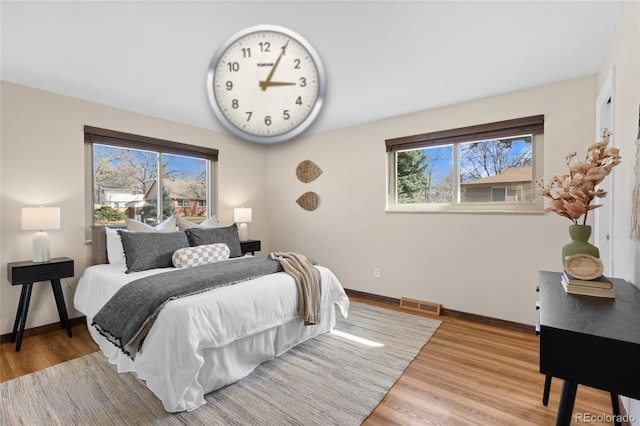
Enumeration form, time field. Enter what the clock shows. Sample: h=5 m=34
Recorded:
h=3 m=5
